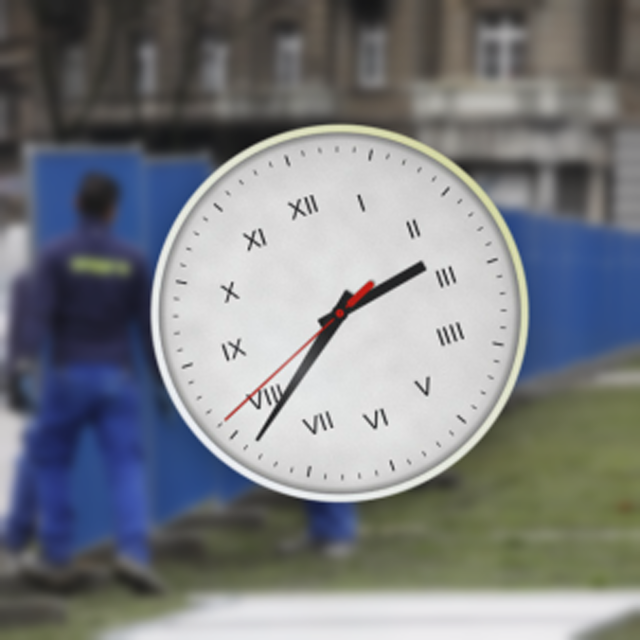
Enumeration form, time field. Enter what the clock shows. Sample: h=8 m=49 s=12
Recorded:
h=2 m=38 s=41
